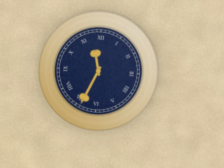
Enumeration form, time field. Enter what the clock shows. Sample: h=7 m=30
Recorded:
h=11 m=34
